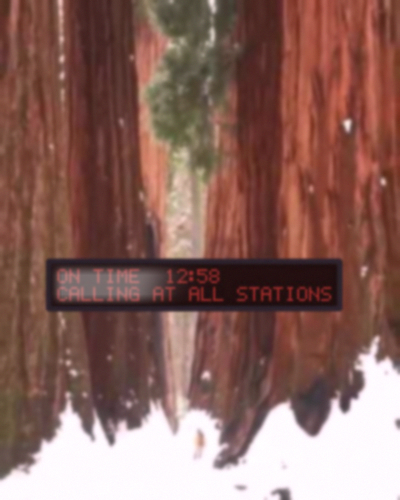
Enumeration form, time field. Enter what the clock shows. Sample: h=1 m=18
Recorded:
h=12 m=58
